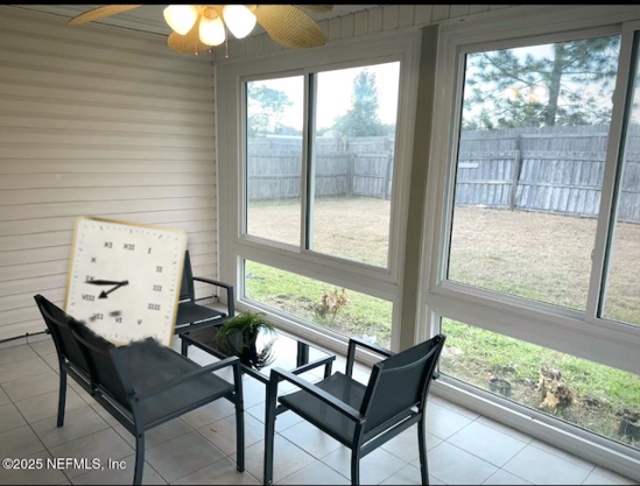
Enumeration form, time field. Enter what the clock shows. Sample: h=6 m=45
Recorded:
h=7 m=44
